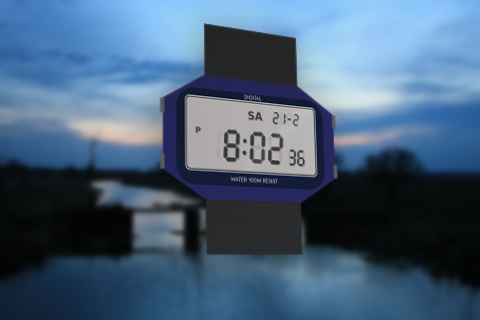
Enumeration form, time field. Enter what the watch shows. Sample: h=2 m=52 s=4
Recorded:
h=8 m=2 s=36
